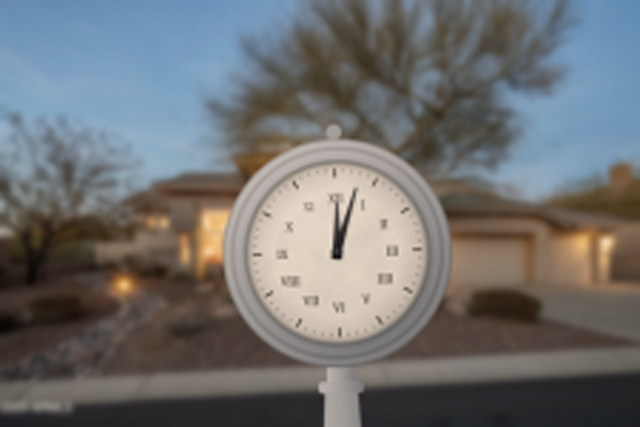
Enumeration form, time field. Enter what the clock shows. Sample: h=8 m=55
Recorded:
h=12 m=3
